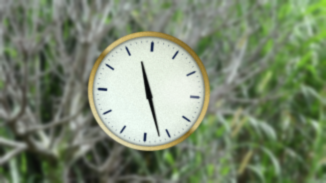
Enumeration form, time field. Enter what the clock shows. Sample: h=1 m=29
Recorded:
h=11 m=27
